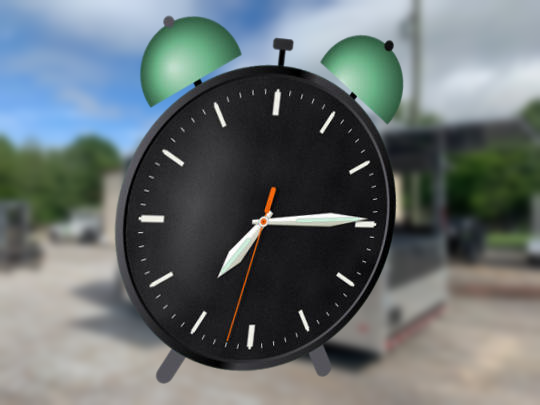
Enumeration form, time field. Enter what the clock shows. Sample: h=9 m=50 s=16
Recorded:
h=7 m=14 s=32
